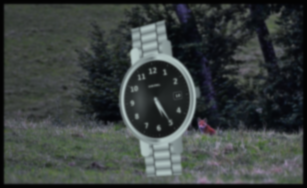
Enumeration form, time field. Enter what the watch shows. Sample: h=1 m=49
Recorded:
h=5 m=25
